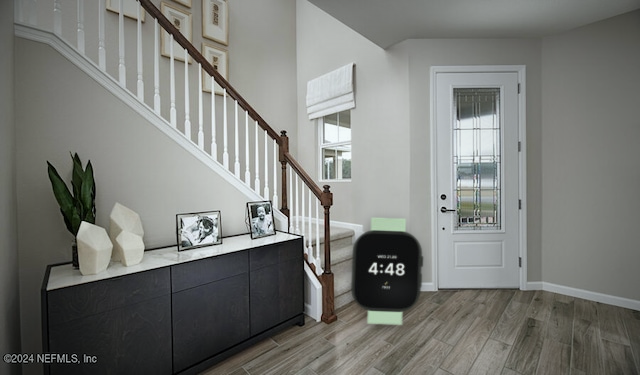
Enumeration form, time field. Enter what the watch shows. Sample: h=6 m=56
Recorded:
h=4 m=48
